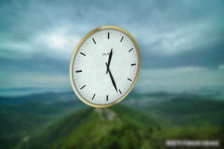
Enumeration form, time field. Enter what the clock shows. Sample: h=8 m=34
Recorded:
h=12 m=26
